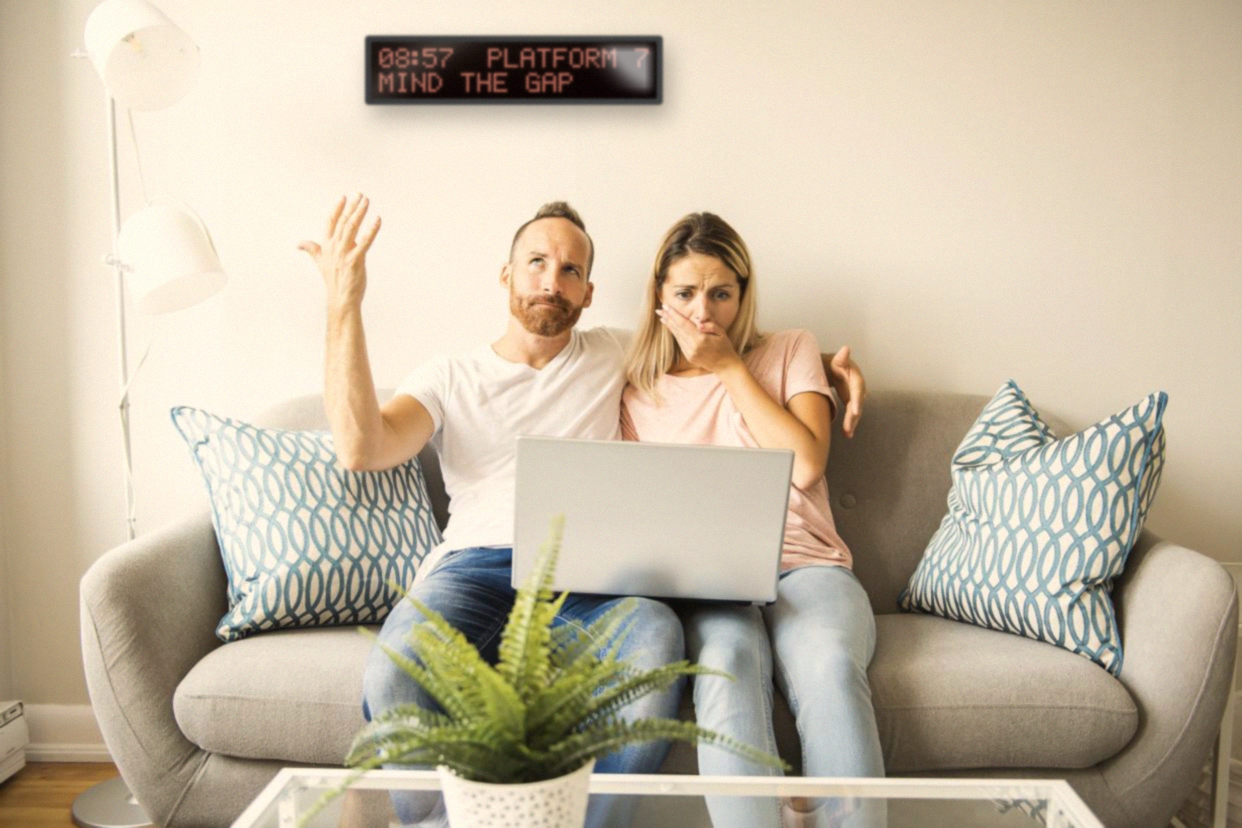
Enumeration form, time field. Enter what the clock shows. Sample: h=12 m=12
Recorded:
h=8 m=57
